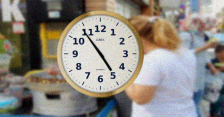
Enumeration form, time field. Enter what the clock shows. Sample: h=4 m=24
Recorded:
h=4 m=54
